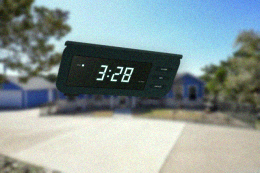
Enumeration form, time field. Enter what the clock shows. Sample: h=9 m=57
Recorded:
h=3 m=28
